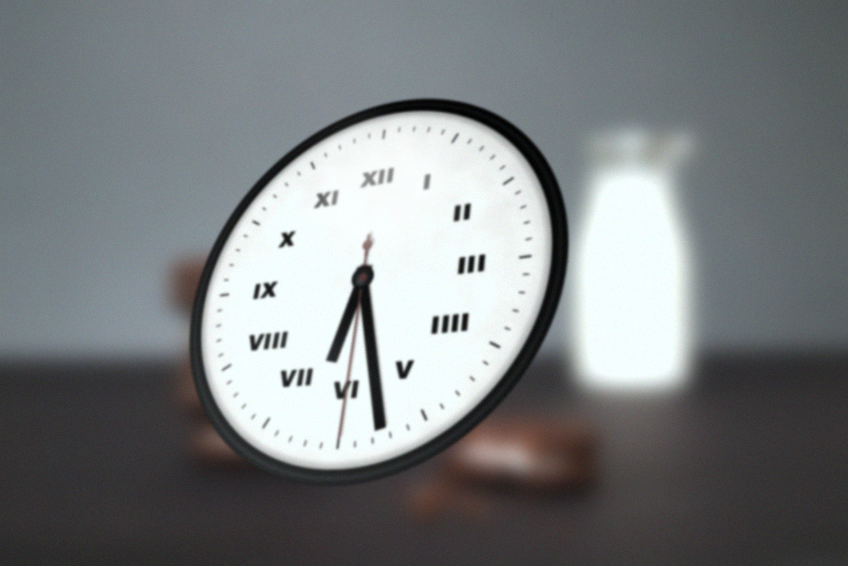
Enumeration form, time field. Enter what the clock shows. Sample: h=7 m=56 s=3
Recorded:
h=6 m=27 s=30
